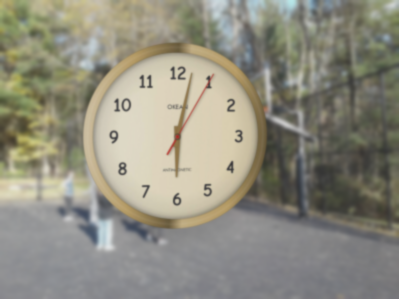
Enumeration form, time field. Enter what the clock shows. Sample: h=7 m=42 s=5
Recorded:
h=6 m=2 s=5
